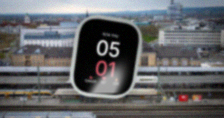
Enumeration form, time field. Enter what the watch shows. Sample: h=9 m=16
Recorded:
h=5 m=1
